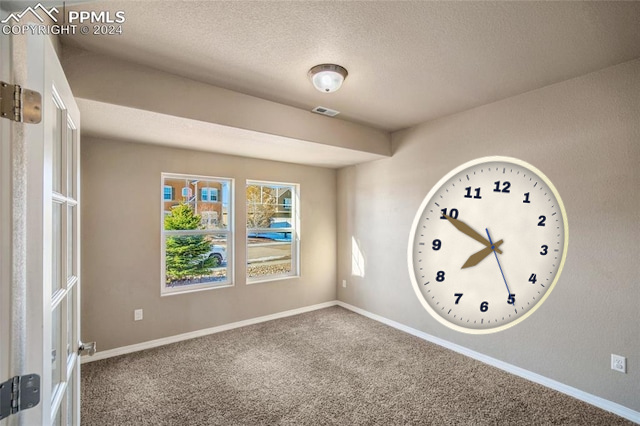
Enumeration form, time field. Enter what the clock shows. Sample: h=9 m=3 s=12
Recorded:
h=7 m=49 s=25
